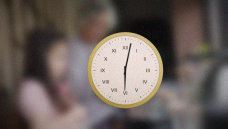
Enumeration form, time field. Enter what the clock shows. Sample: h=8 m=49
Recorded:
h=6 m=2
